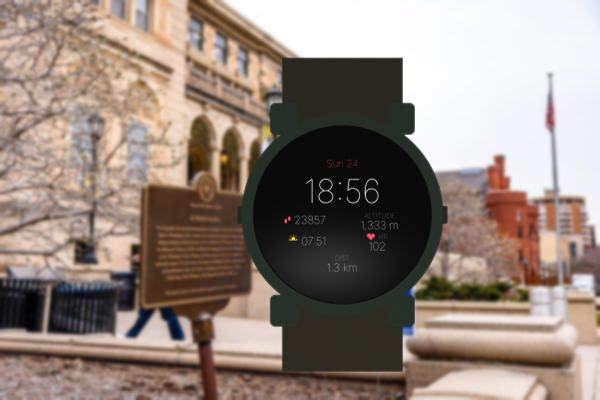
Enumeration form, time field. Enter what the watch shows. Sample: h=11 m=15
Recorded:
h=18 m=56
